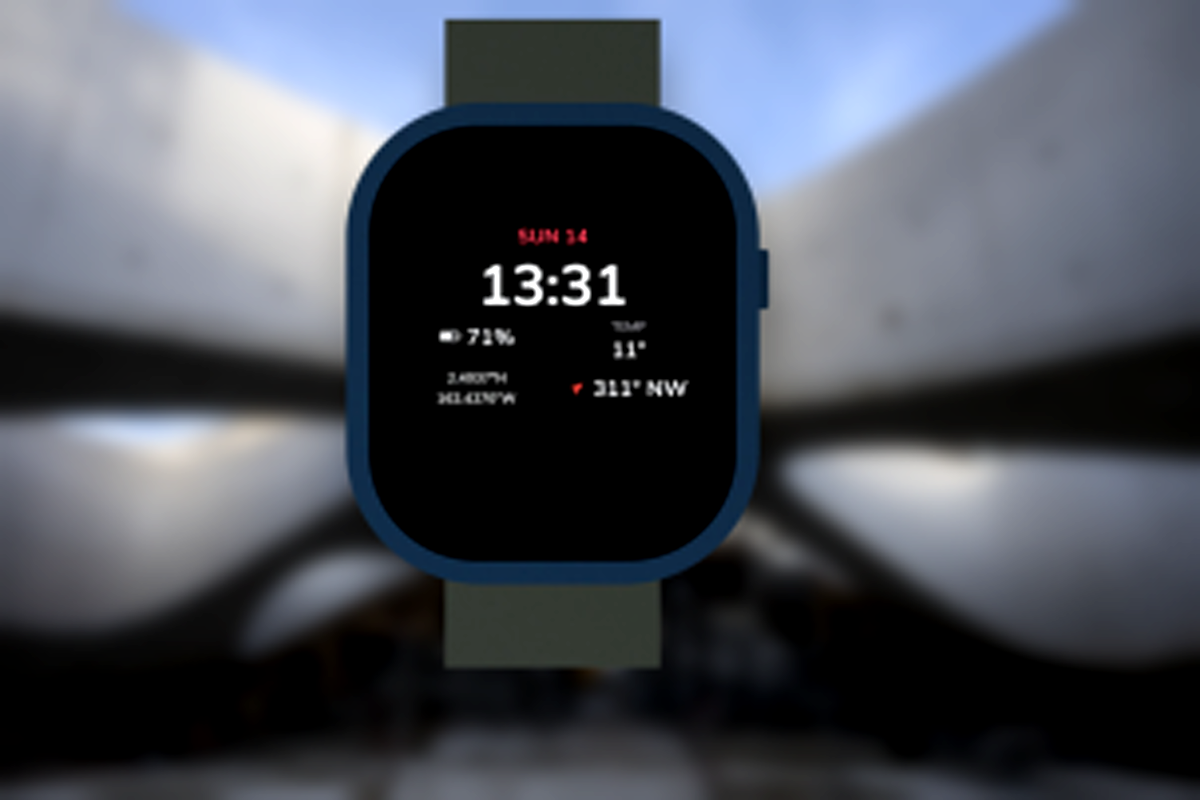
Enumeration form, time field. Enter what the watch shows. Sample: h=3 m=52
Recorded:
h=13 m=31
